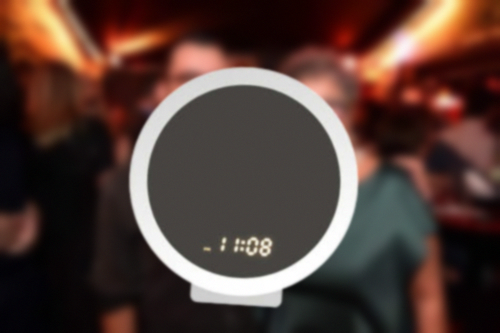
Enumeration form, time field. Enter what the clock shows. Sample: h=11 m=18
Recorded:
h=11 m=8
